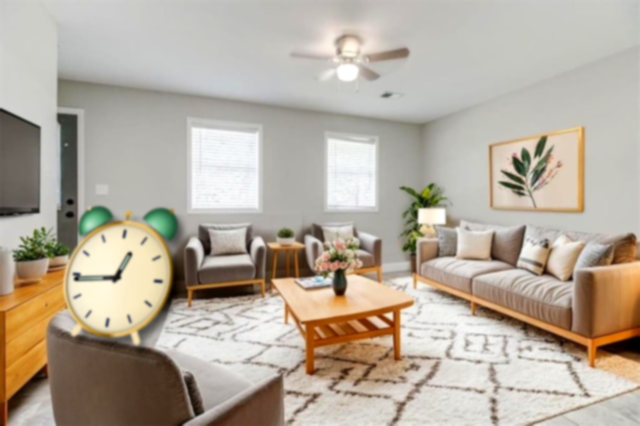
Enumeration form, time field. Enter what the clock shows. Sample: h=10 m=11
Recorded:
h=12 m=44
